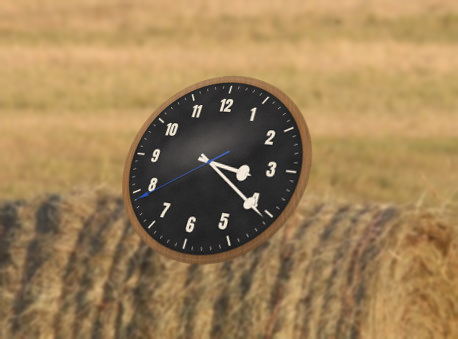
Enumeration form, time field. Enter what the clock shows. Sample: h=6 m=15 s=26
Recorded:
h=3 m=20 s=39
